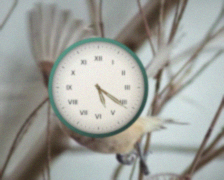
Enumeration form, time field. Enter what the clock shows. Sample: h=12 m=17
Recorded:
h=5 m=21
